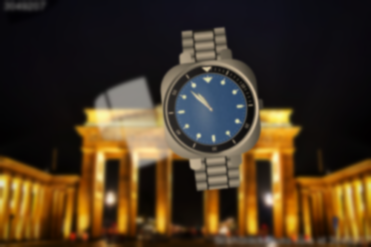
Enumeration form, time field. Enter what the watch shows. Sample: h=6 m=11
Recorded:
h=10 m=53
